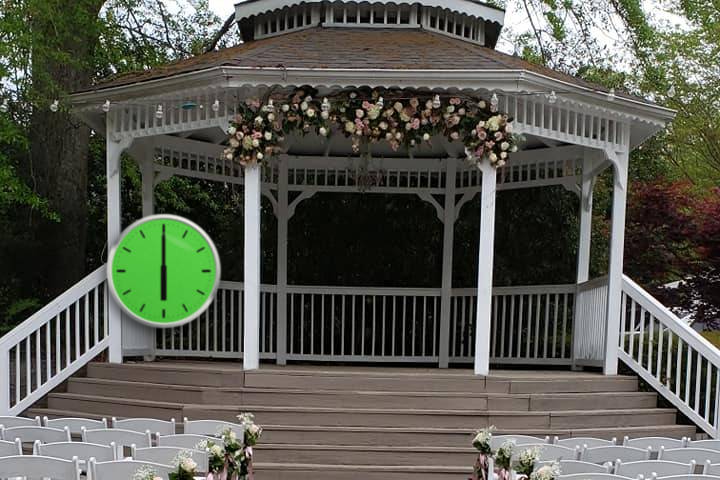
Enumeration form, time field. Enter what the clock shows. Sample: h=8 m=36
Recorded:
h=6 m=0
